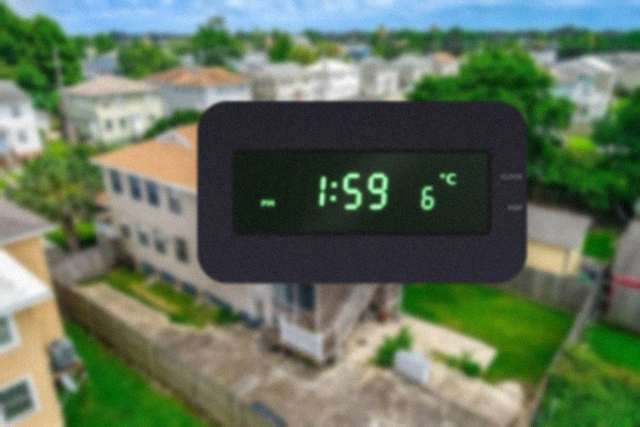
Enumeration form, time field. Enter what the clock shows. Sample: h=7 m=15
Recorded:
h=1 m=59
